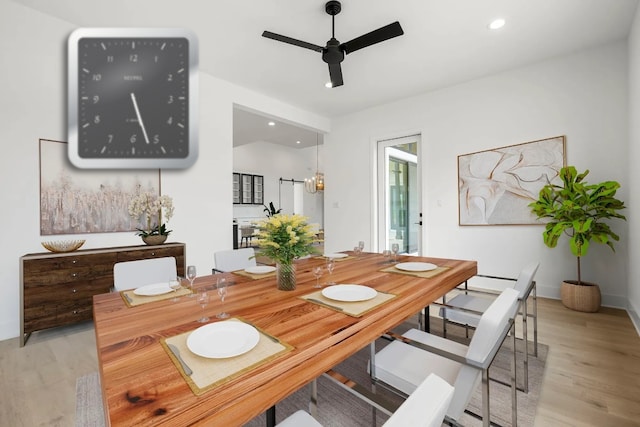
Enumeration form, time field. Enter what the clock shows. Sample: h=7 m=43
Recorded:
h=5 m=27
